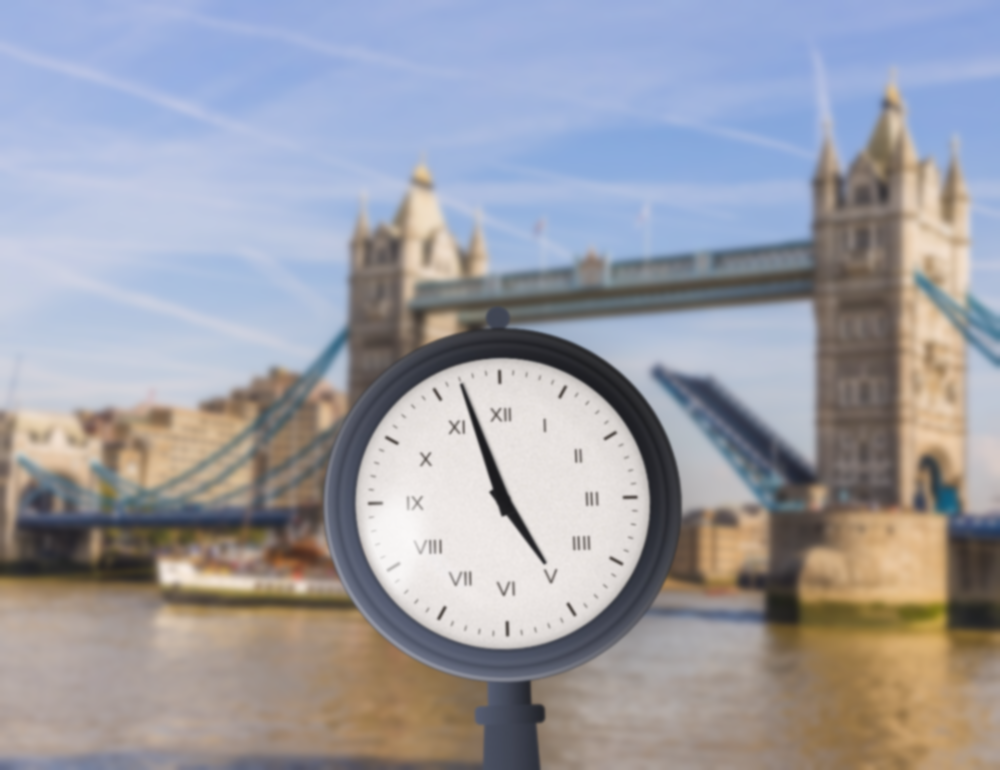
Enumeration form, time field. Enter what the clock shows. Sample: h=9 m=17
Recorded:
h=4 m=57
